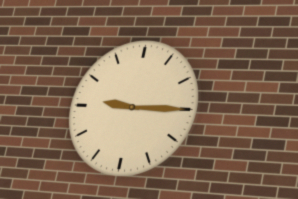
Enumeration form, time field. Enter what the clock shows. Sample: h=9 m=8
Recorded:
h=9 m=15
